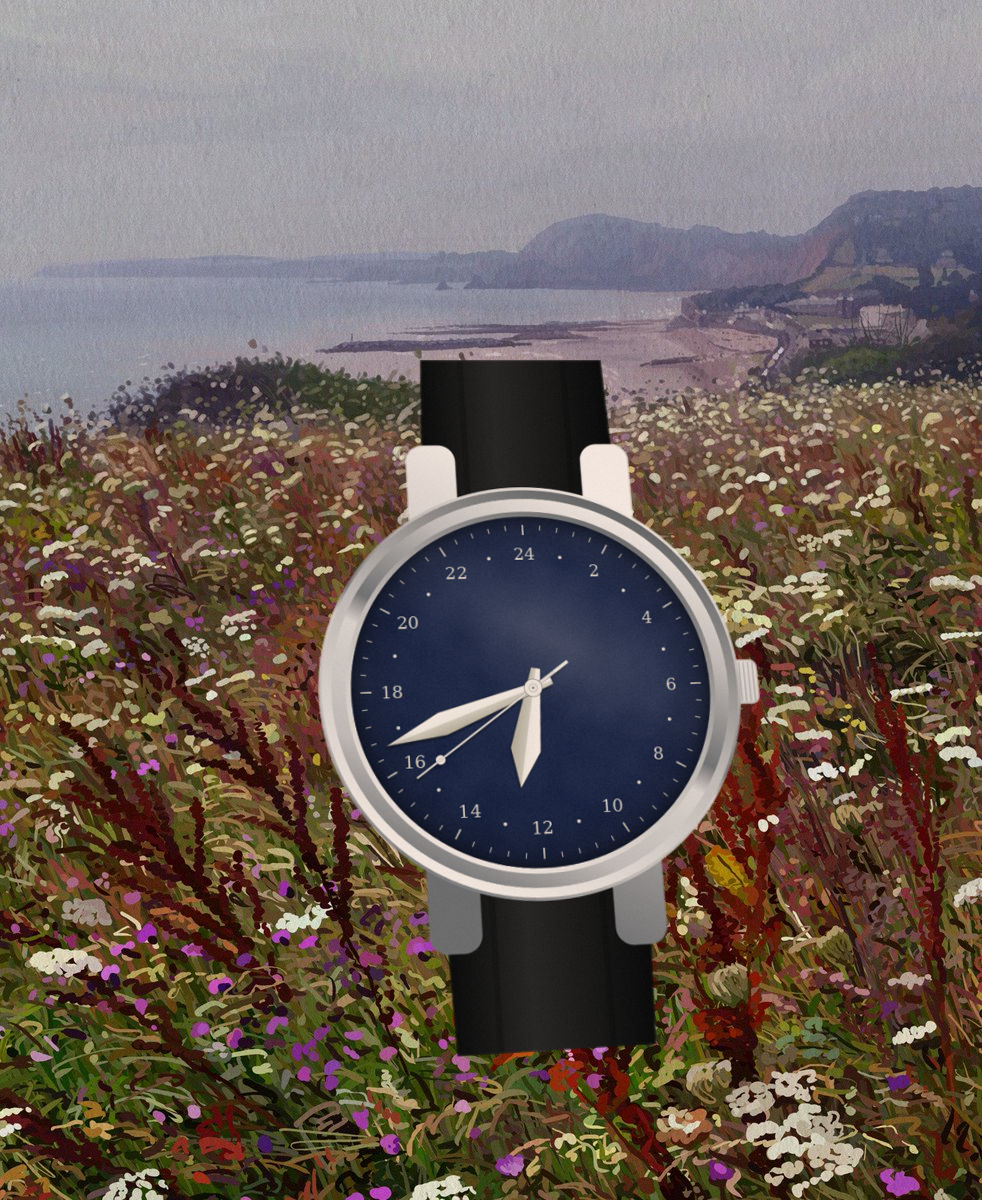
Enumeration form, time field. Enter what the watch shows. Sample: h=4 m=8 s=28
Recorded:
h=12 m=41 s=39
